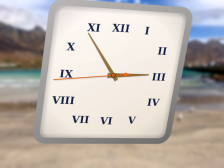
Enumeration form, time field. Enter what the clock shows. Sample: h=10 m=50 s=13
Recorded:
h=2 m=53 s=44
